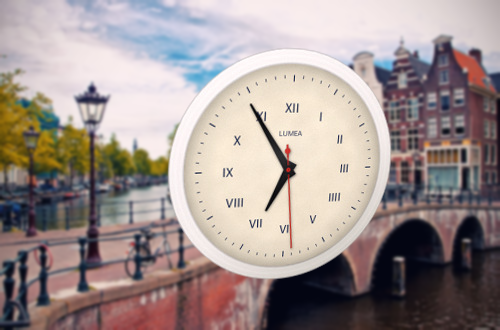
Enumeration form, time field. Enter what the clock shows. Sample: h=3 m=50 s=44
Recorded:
h=6 m=54 s=29
